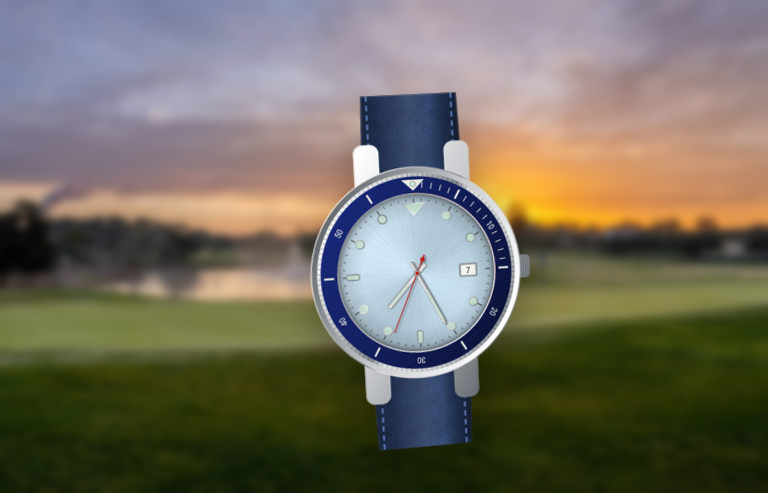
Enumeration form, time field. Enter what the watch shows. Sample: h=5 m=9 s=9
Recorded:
h=7 m=25 s=34
